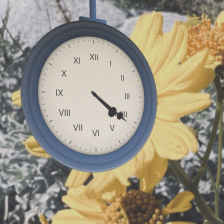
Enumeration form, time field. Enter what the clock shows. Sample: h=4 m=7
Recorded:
h=4 m=21
